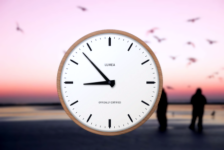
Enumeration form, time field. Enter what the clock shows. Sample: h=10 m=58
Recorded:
h=8 m=53
